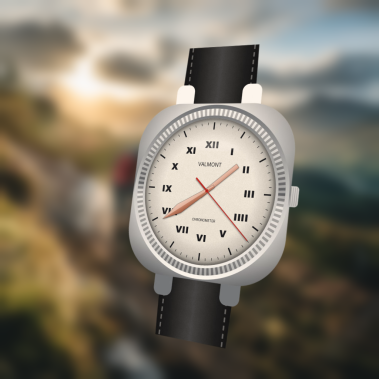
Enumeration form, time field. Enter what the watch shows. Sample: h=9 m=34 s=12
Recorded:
h=1 m=39 s=22
